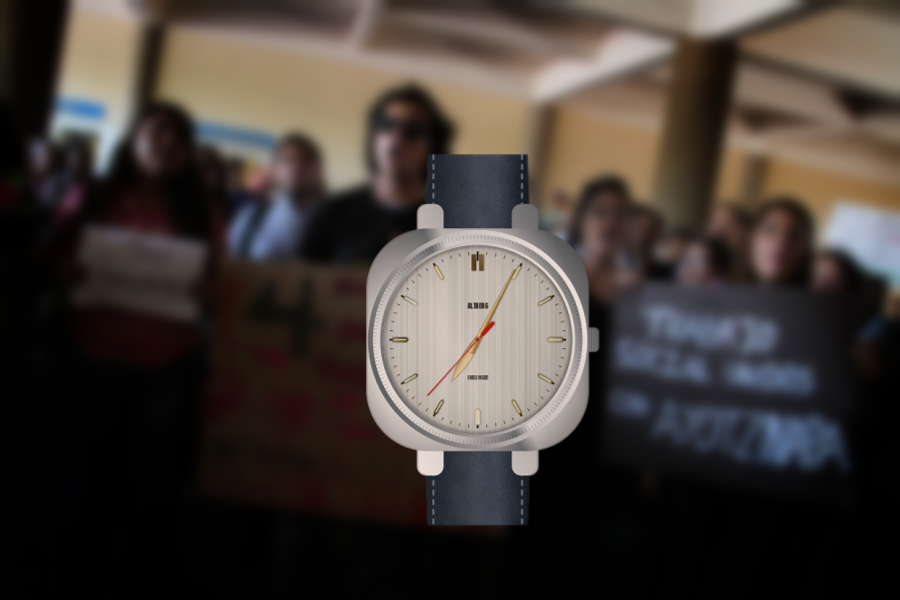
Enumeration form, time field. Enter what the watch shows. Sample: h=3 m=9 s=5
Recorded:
h=7 m=4 s=37
